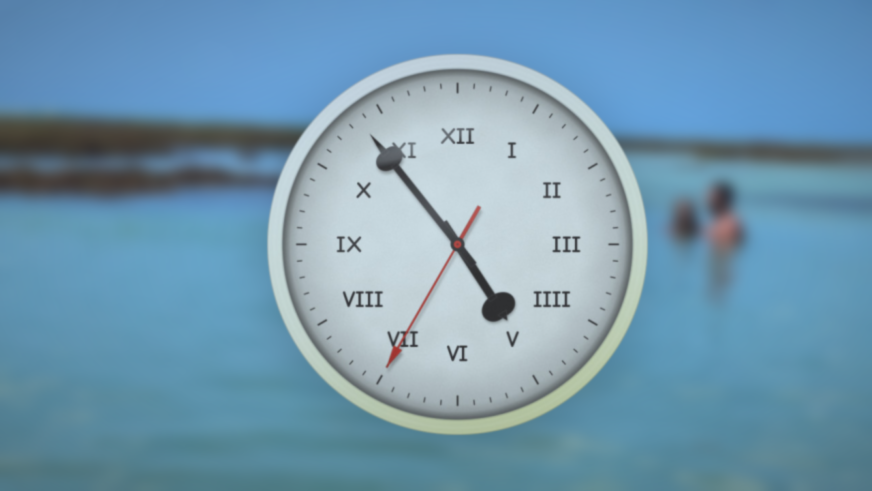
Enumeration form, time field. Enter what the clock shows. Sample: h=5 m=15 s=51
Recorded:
h=4 m=53 s=35
